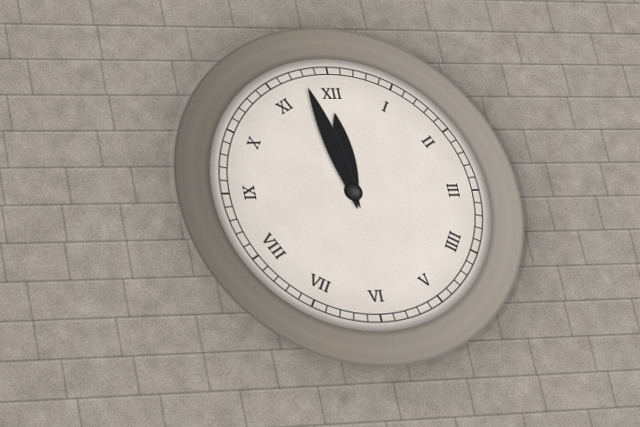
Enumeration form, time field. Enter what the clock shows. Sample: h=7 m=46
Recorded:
h=11 m=58
